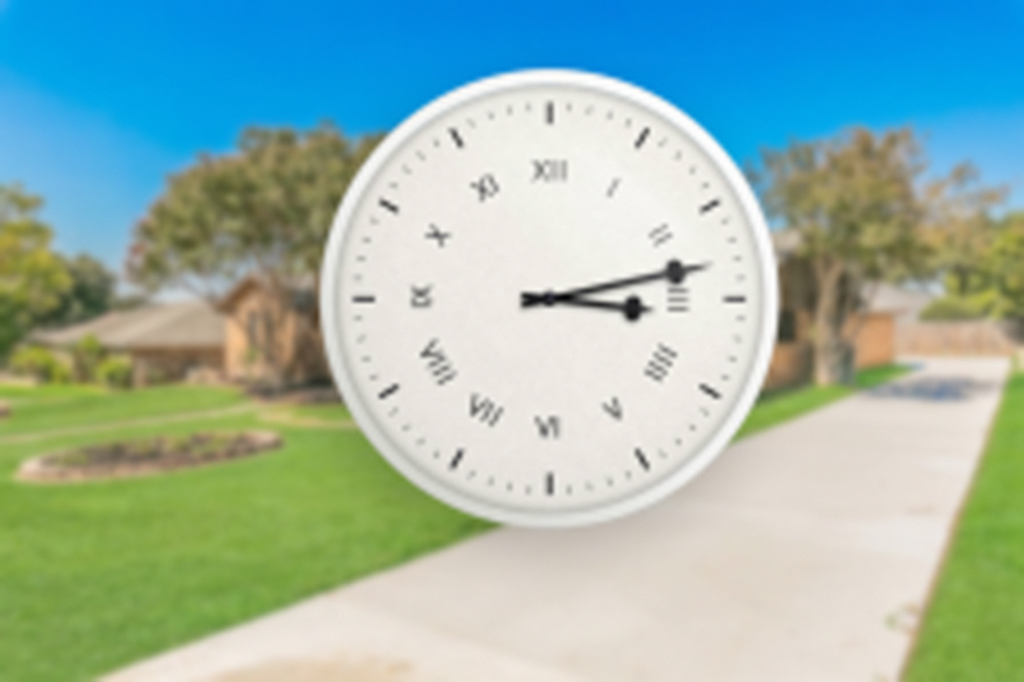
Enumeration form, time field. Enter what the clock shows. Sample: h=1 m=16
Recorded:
h=3 m=13
